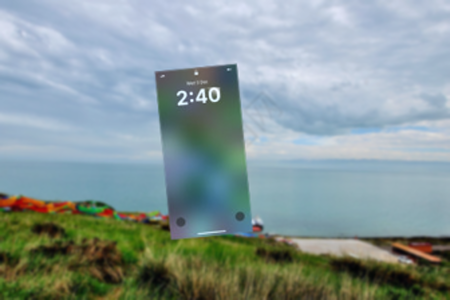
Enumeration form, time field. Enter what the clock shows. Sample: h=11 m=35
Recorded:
h=2 m=40
